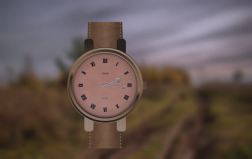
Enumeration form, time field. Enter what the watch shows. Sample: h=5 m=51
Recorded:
h=2 m=16
